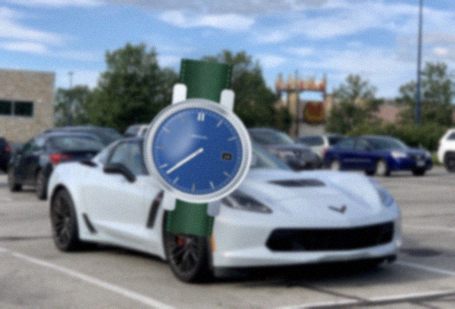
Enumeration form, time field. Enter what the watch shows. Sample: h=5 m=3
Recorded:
h=7 m=38
